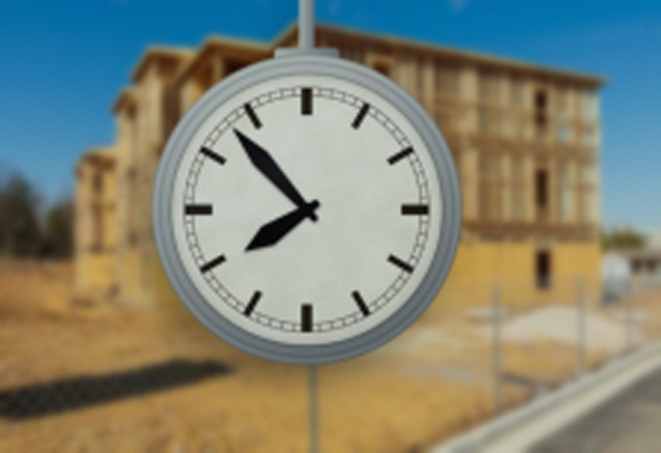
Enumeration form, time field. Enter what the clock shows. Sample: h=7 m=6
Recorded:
h=7 m=53
